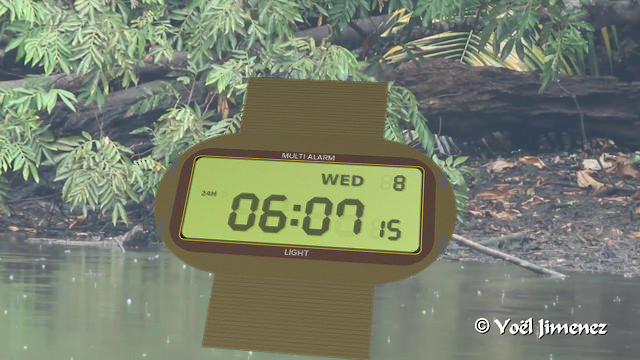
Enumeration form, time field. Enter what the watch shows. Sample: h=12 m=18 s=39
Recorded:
h=6 m=7 s=15
